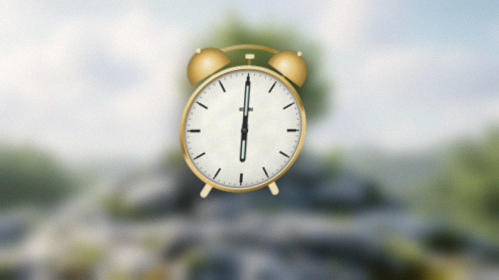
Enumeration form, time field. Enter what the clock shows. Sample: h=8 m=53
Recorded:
h=6 m=0
